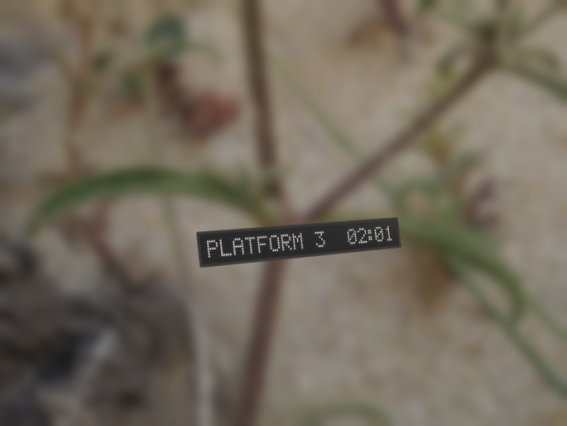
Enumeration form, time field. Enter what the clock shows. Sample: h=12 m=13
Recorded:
h=2 m=1
